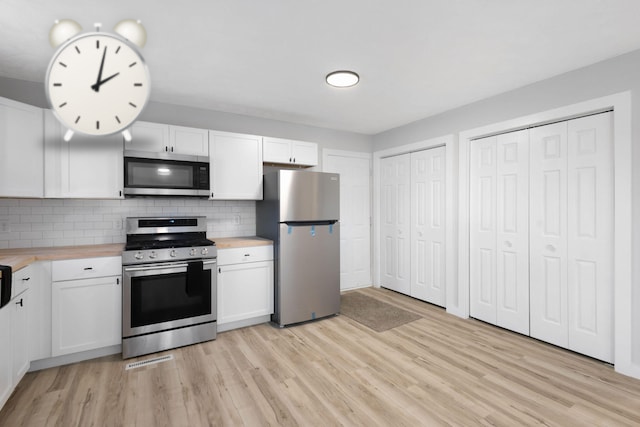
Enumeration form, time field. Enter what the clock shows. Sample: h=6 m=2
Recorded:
h=2 m=2
